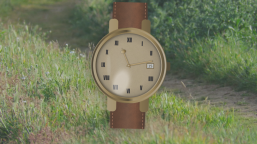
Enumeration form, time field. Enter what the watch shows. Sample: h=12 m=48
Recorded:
h=11 m=13
